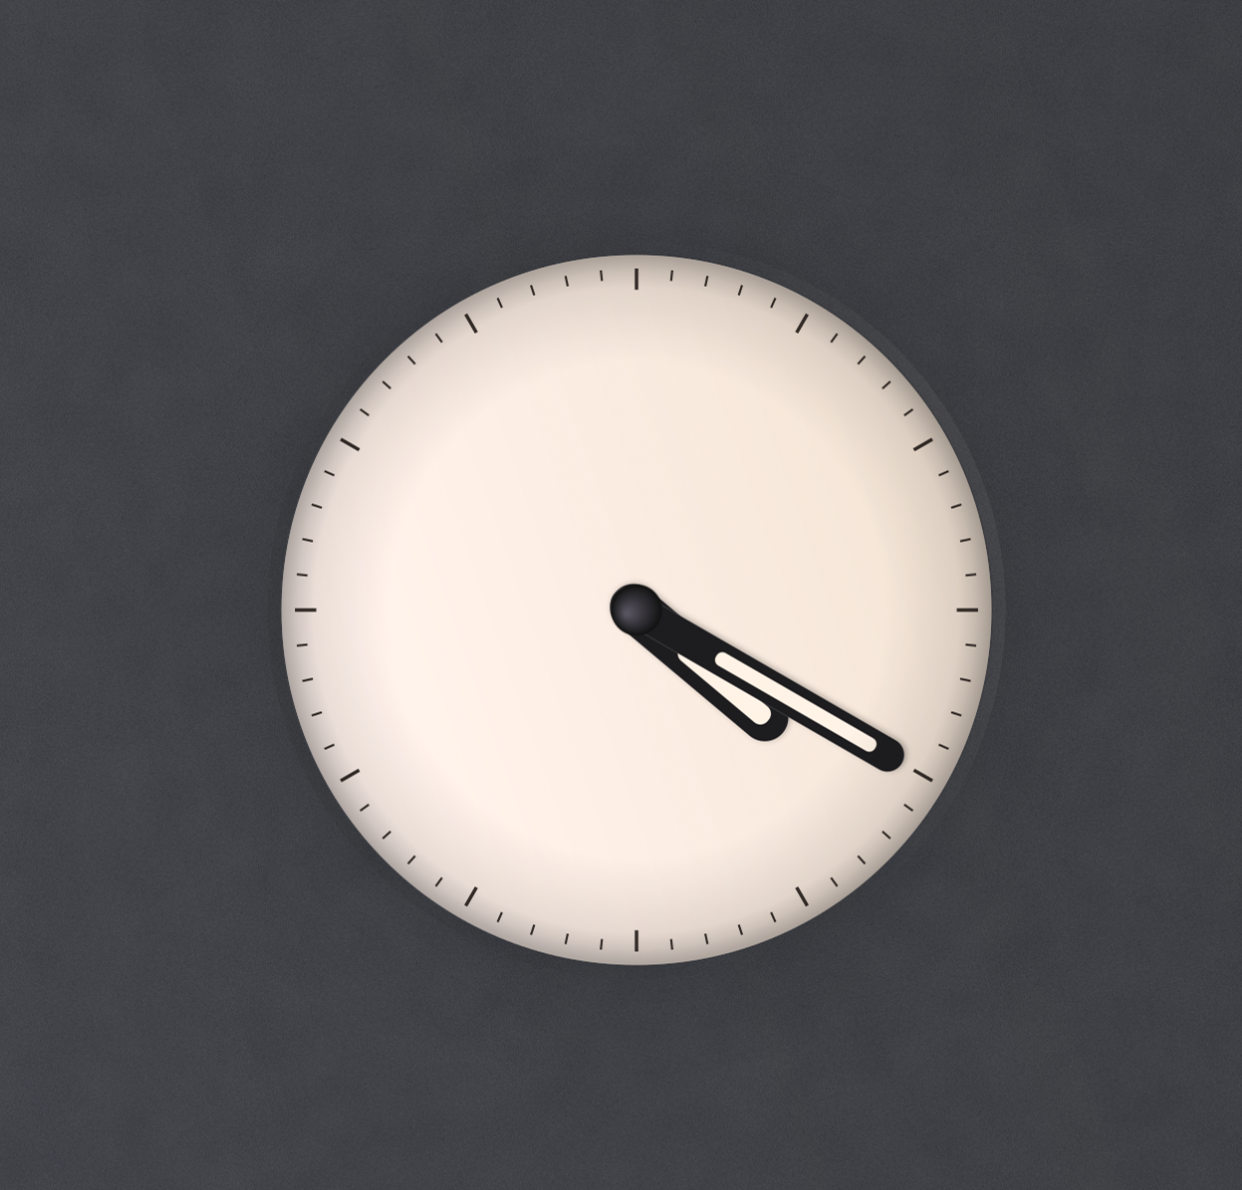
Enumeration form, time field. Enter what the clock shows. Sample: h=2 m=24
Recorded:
h=4 m=20
